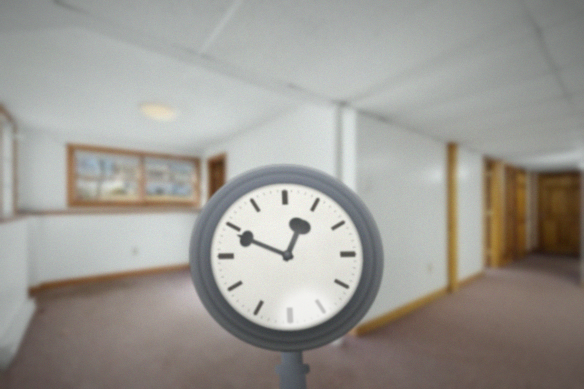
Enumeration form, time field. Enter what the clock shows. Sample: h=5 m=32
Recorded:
h=12 m=49
